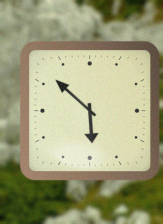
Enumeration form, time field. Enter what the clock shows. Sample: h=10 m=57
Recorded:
h=5 m=52
